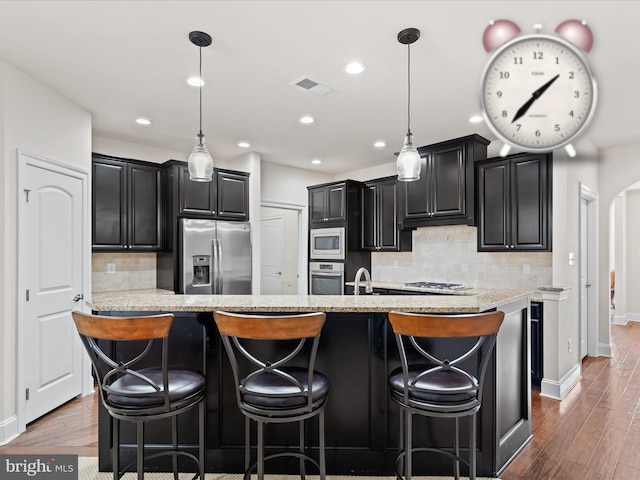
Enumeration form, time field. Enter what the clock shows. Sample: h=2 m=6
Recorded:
h=1 m=37
